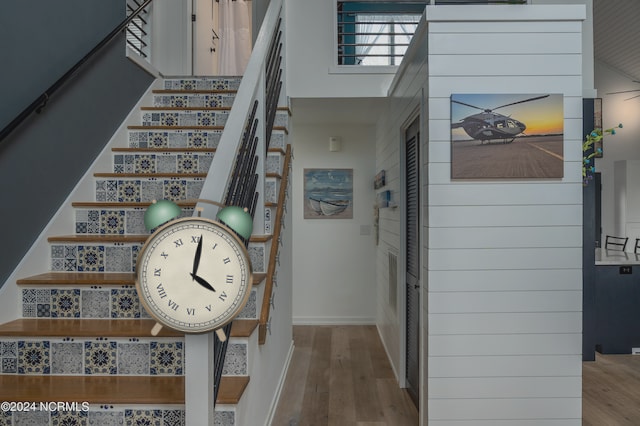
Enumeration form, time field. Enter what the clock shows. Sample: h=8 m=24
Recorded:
h=4 m=1
